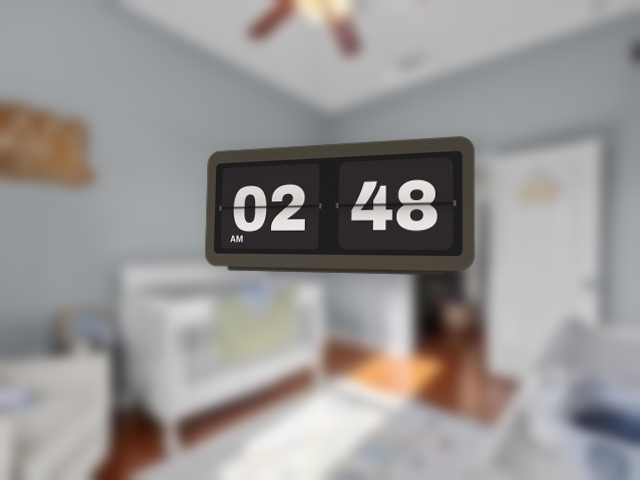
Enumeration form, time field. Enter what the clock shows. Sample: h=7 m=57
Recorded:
h=2 m=48
